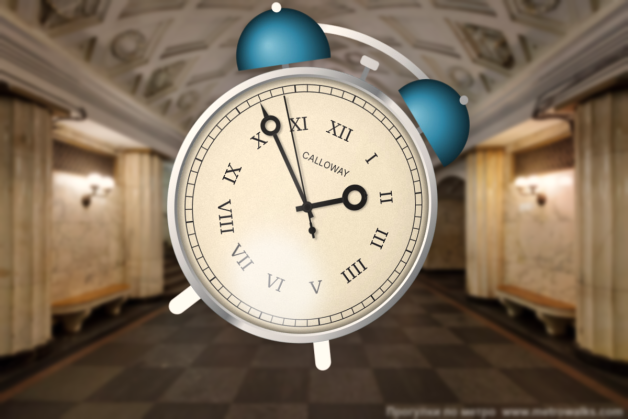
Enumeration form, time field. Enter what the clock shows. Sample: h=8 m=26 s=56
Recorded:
h=1 m=51 s=54
